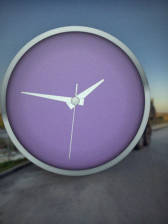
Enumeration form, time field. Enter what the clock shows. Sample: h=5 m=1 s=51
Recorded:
h=1 m=46 s=31
